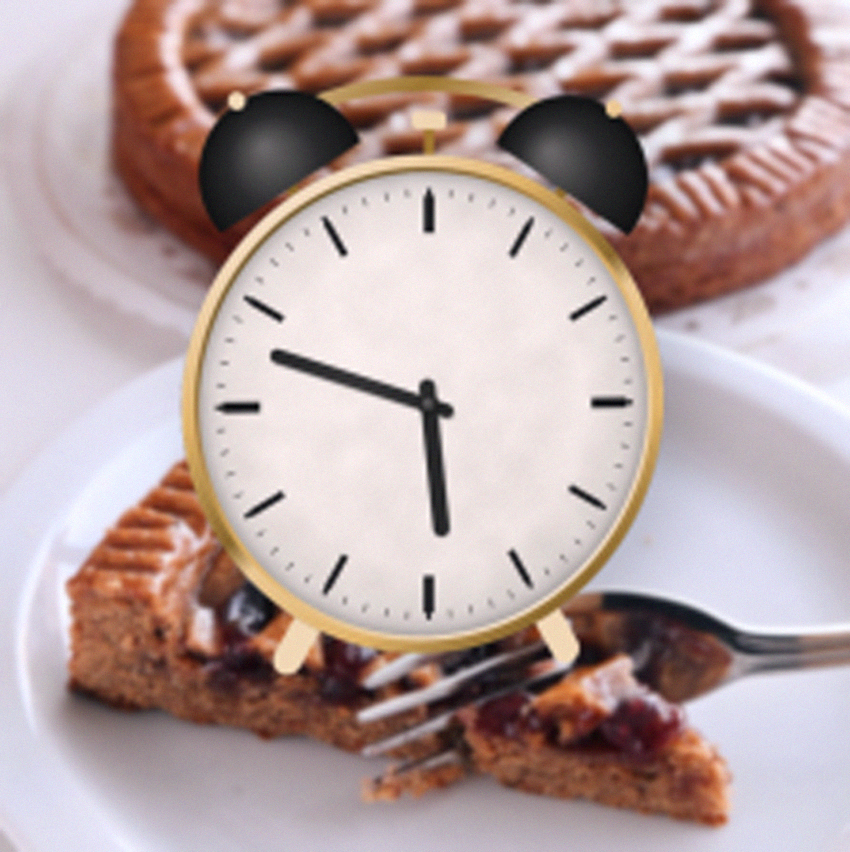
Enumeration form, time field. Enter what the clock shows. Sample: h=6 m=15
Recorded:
h=5 m=48
